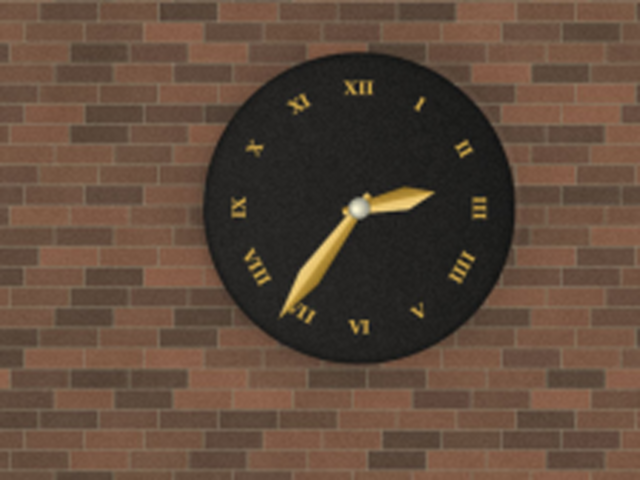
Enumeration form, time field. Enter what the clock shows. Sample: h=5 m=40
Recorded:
h=2 m=36
